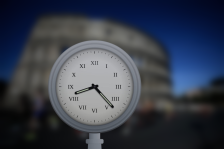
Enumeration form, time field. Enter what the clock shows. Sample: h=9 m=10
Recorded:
h=8 m=23
